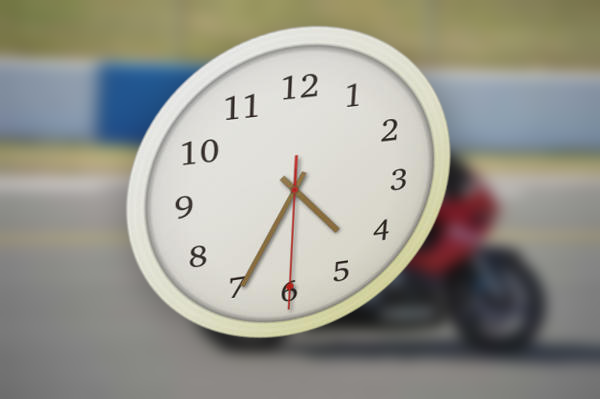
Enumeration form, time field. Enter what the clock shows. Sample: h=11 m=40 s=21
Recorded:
h=4 m=34 s=30
